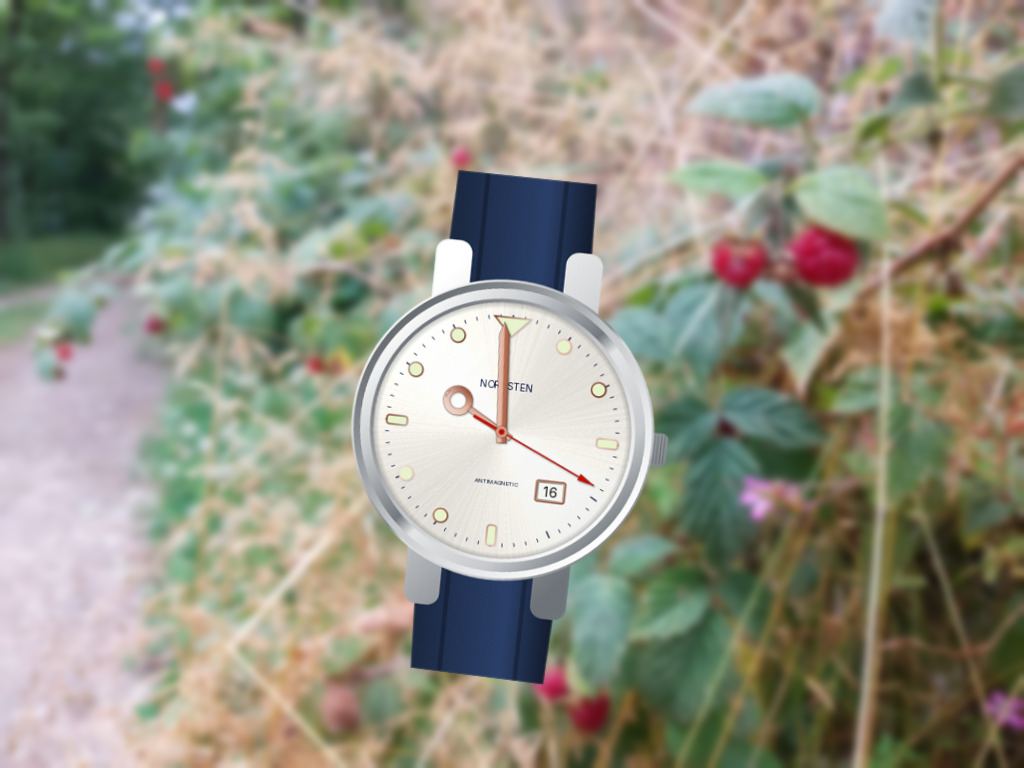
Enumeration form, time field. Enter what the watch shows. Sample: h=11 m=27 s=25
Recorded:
h=9 m=59 s=19
